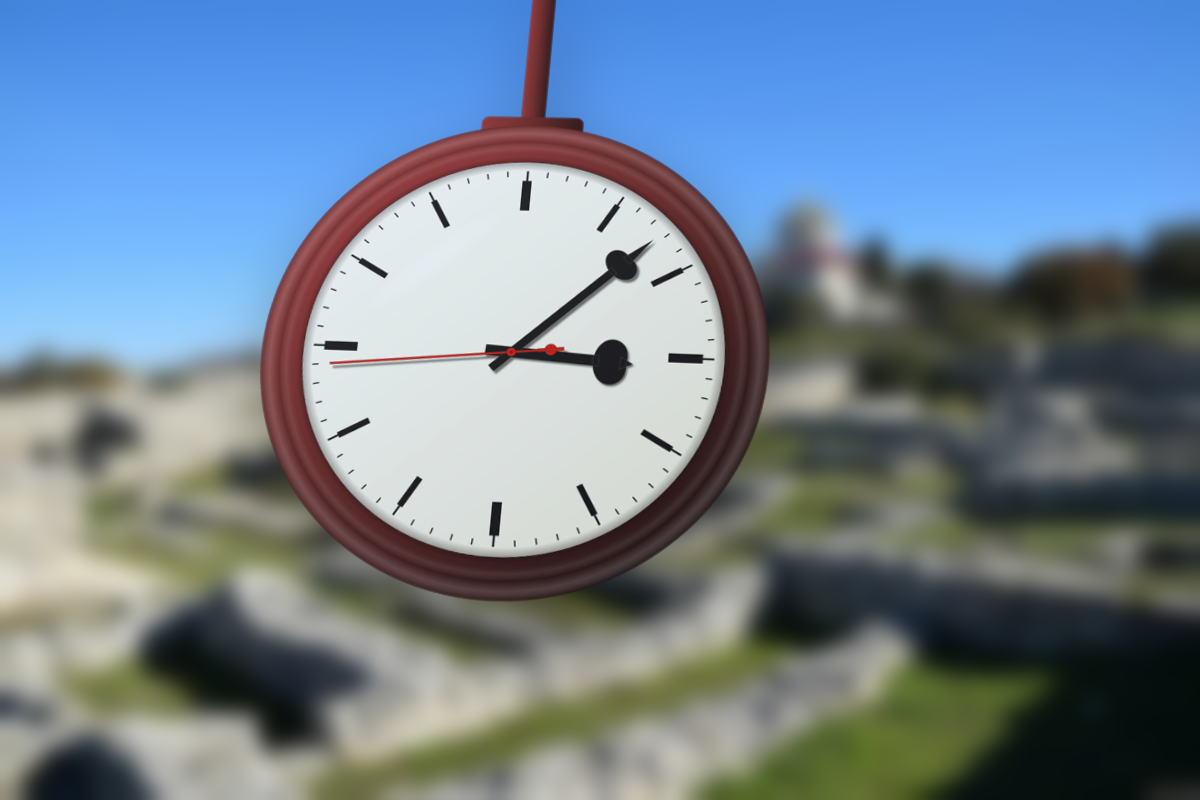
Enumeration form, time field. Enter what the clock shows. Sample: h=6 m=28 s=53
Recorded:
h=3 m=7 s=44
